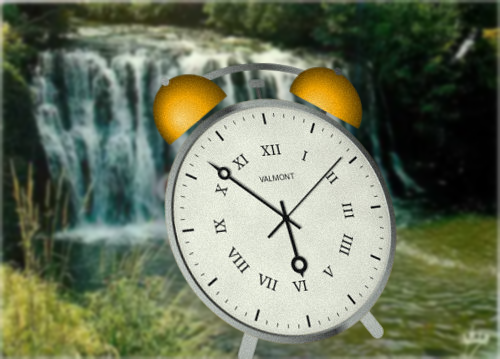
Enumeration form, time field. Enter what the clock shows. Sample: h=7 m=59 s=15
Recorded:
h=5 m=52 s=9
